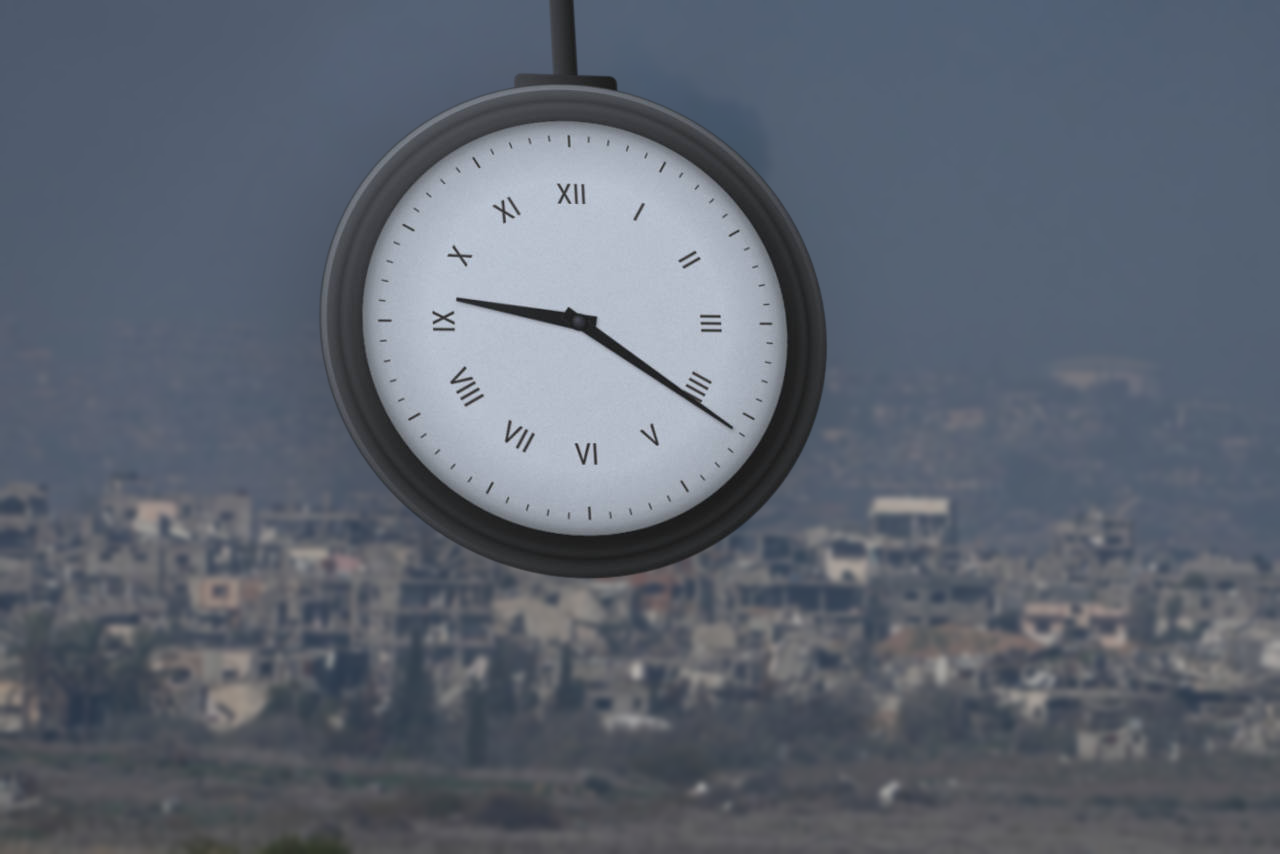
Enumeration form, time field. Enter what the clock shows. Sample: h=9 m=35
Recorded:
h=9 m=21
